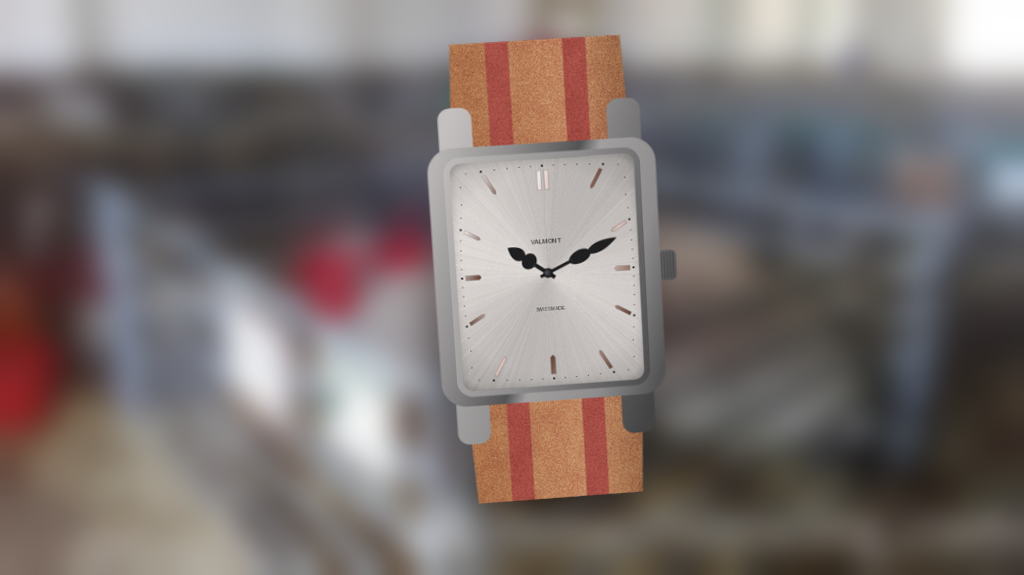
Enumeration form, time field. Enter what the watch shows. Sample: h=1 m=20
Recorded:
h=10 m=11
